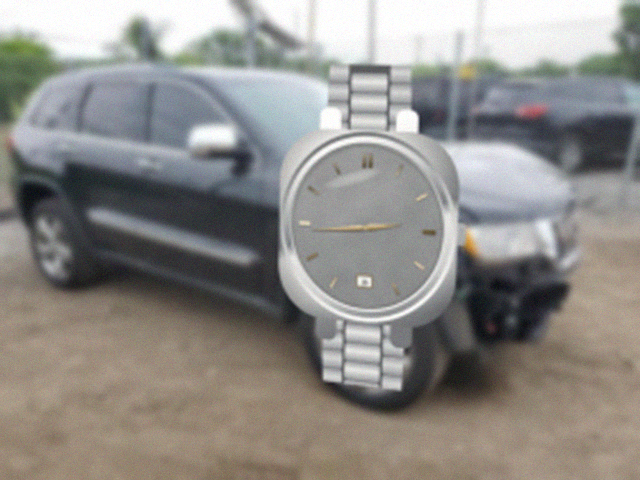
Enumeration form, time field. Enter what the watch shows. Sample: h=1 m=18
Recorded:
h=2 m=44
